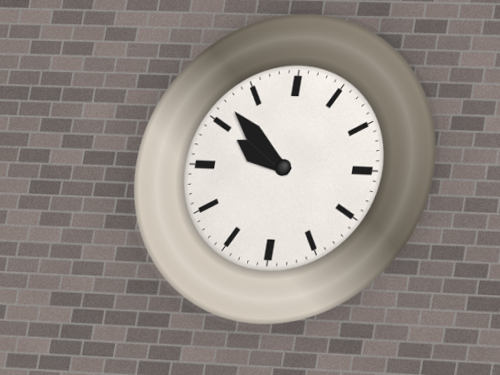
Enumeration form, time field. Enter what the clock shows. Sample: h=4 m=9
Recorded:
h=9 m=52
